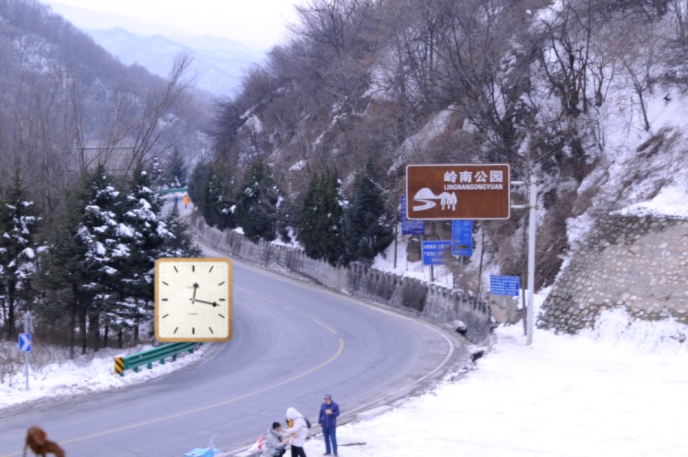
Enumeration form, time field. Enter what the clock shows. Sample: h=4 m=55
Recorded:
h=12 m=17
